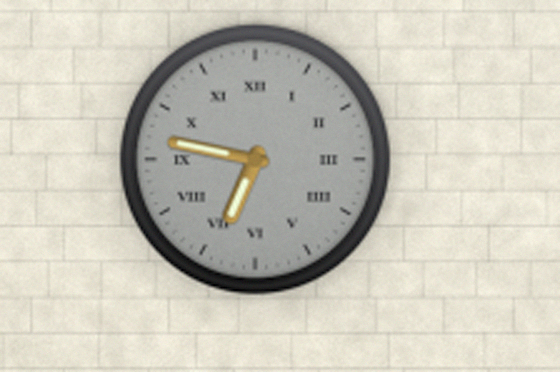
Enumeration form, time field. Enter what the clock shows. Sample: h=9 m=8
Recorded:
h=6 m=47
